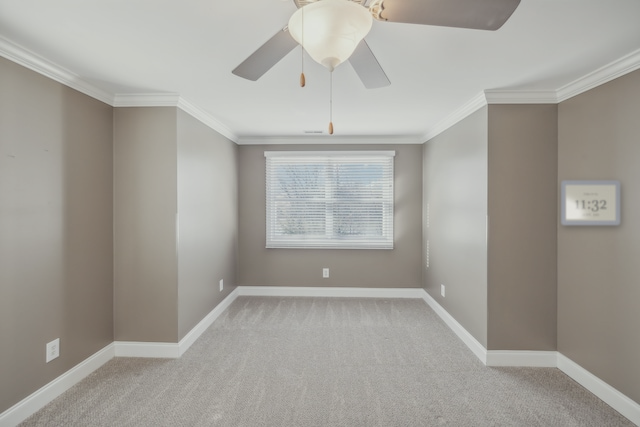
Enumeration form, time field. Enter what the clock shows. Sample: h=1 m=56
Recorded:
h=11 m=32
